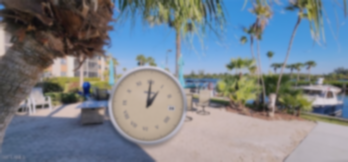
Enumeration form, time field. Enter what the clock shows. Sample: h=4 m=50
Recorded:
h=1 m=0
